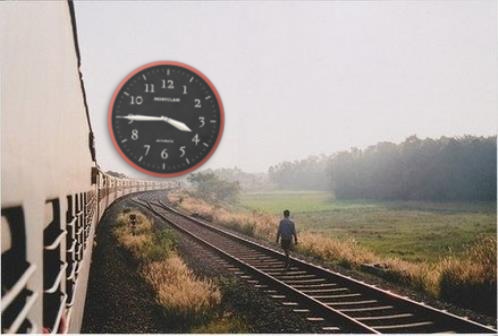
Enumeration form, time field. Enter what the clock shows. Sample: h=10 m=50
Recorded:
h=3 m=45
